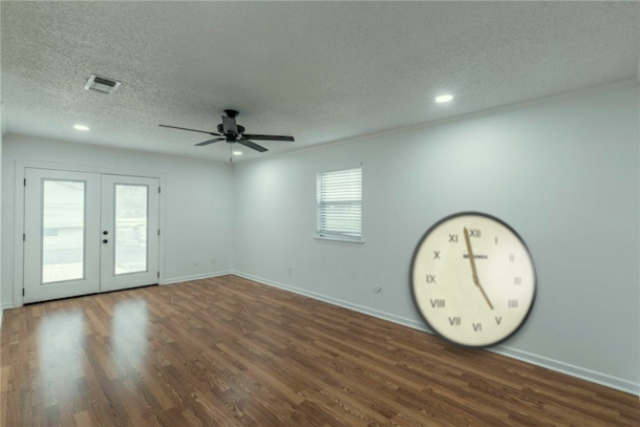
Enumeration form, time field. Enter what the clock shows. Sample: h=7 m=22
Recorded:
h=4 m=58
